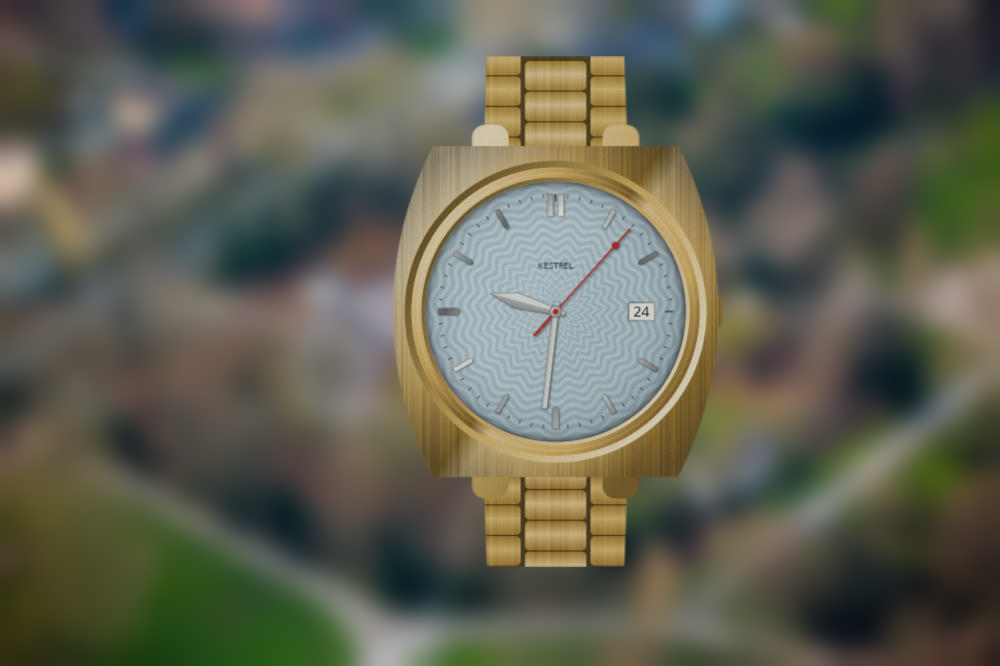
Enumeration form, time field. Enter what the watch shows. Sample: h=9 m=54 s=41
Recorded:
h=9 m=31 s=7
